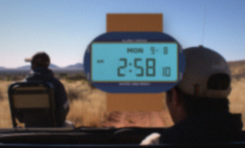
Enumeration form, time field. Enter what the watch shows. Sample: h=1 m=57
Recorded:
h=2 m=58
